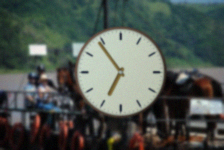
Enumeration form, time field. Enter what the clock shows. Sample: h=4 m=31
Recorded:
h=6 m=54
